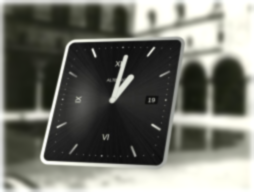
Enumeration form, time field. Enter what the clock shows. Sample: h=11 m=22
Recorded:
h=1 m=1
